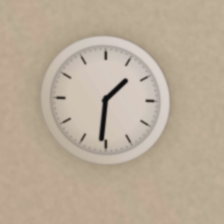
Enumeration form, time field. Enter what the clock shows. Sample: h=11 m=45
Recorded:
h=1 m=31
